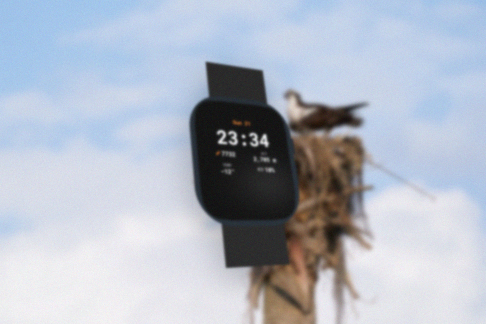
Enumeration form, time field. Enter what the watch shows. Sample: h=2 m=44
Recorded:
h=23 m=34
